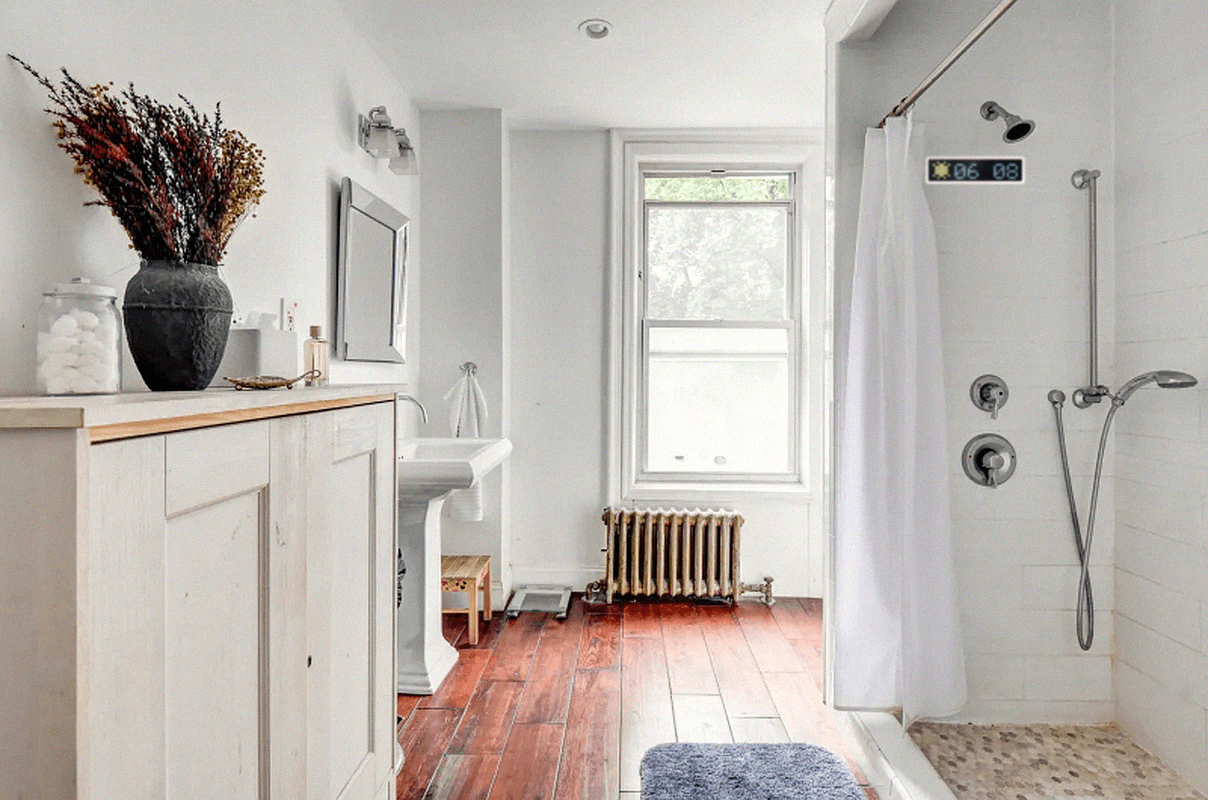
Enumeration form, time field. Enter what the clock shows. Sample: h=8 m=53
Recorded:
h=6 m=8
